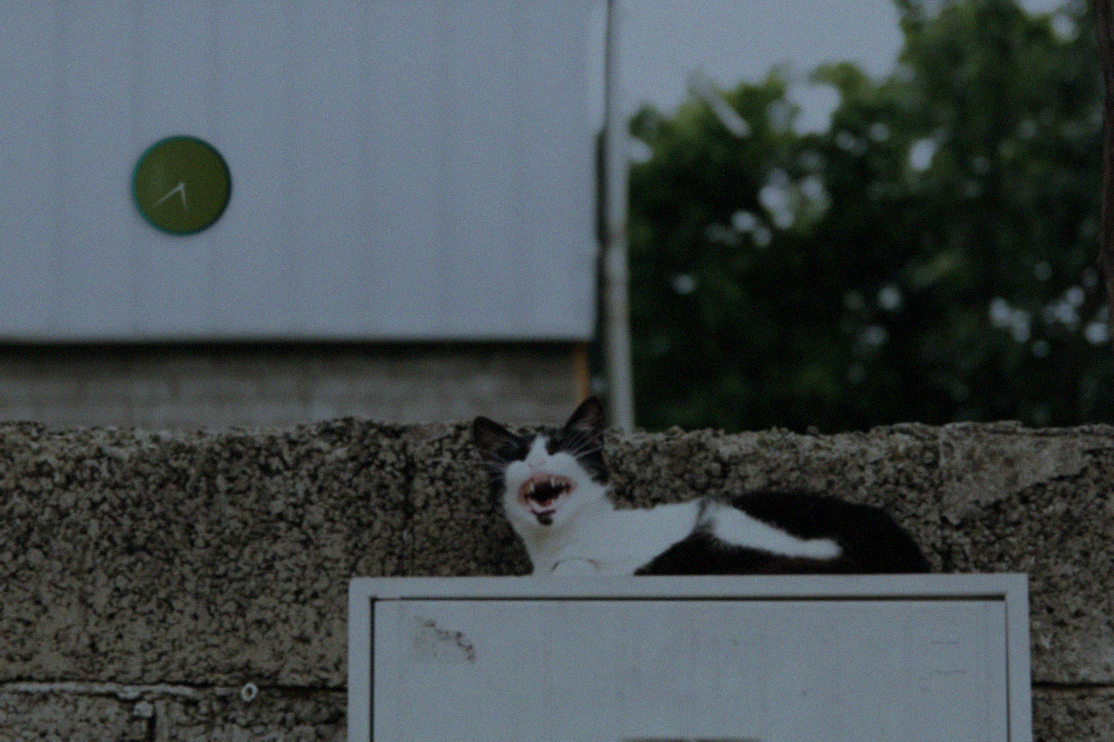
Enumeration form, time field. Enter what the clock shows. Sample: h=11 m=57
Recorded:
h=5 m=39
